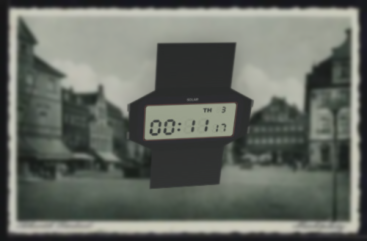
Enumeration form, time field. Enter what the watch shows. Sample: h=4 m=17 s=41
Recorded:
h=0 m=11 s=17
